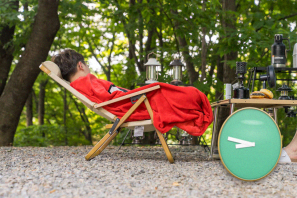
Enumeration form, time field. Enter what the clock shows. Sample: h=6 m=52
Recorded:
h=8 m=47
